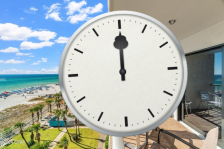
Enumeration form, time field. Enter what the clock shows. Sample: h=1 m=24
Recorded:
h=12 m=0
